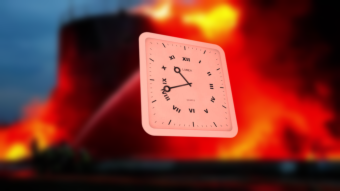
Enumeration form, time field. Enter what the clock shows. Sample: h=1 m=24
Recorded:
h=10 m=42
